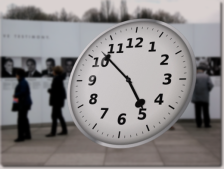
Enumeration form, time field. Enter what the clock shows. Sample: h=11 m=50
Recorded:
h=4 m=52
